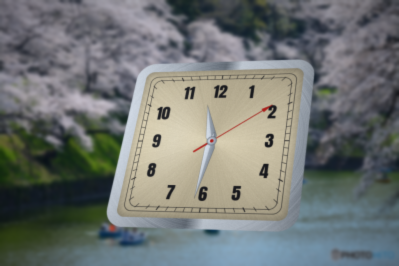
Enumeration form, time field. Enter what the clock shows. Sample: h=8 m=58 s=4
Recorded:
h=11 m=31 s=9
